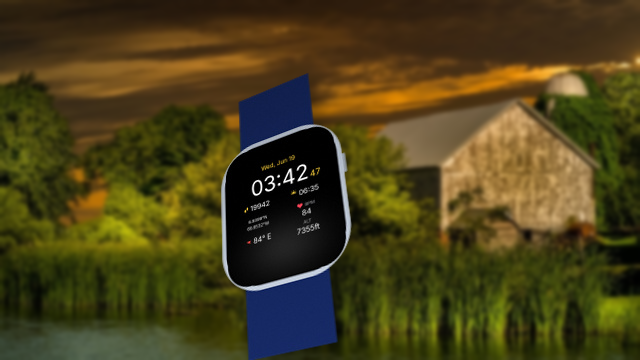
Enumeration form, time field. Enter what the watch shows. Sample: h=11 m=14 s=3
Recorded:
h=3 m=42 s=47
